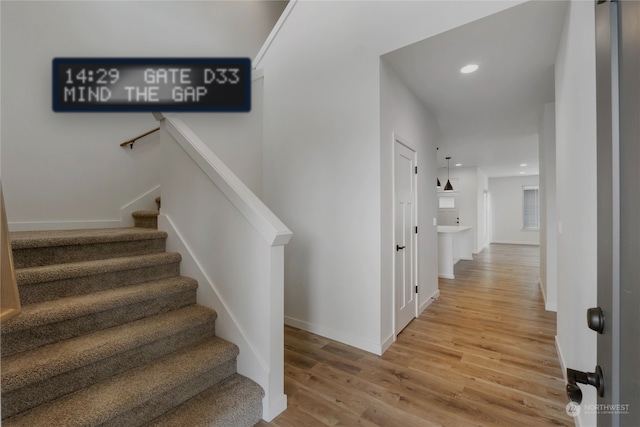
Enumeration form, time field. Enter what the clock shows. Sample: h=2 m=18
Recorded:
h=14 m=29
